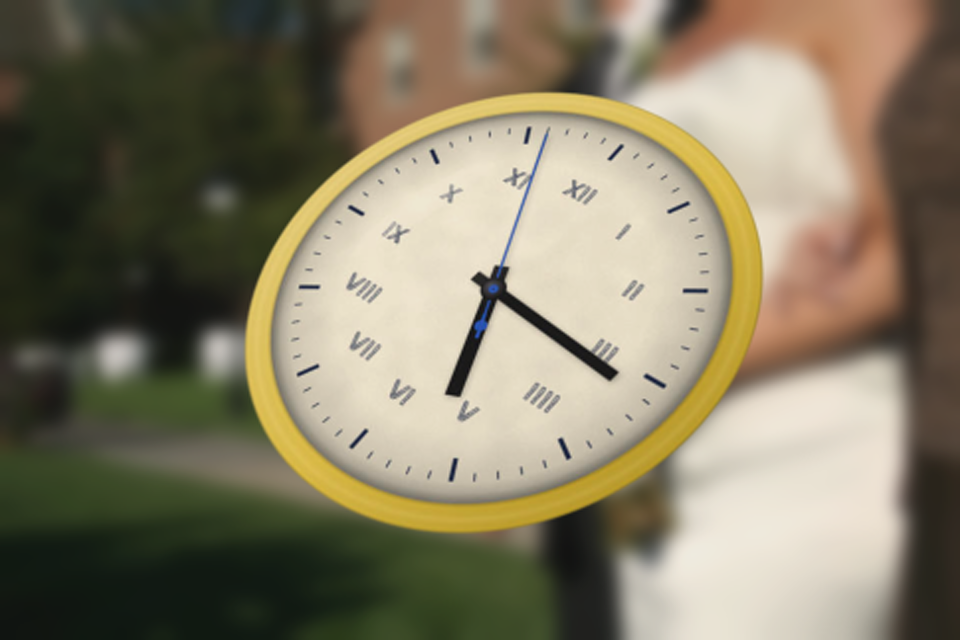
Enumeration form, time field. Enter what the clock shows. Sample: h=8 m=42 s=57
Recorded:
h=5 m=15 s=56
